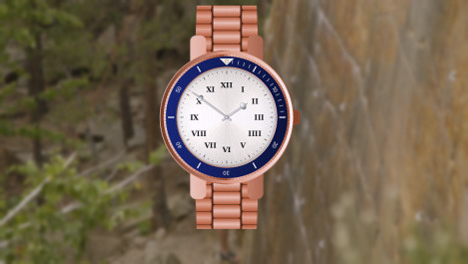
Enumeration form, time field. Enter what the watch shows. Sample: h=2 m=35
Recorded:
h=1 m=51
